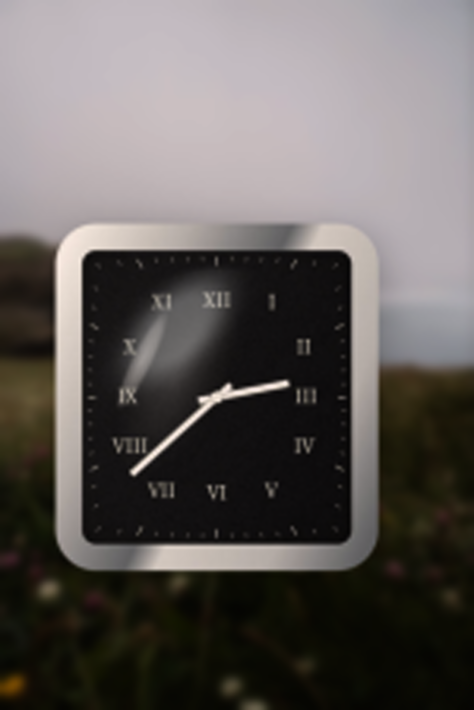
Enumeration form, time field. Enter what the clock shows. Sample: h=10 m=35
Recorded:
h=2 m=38
